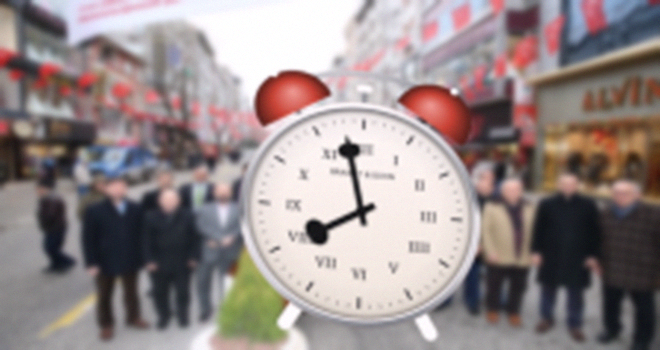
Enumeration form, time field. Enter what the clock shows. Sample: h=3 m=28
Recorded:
h=7 m=58
